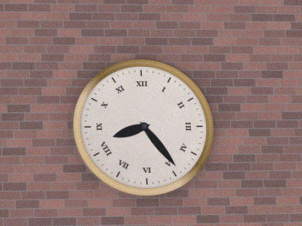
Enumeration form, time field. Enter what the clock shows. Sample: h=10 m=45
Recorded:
h=8 m=24
